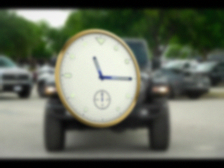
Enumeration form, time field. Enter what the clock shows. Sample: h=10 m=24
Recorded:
h=11 m=15
